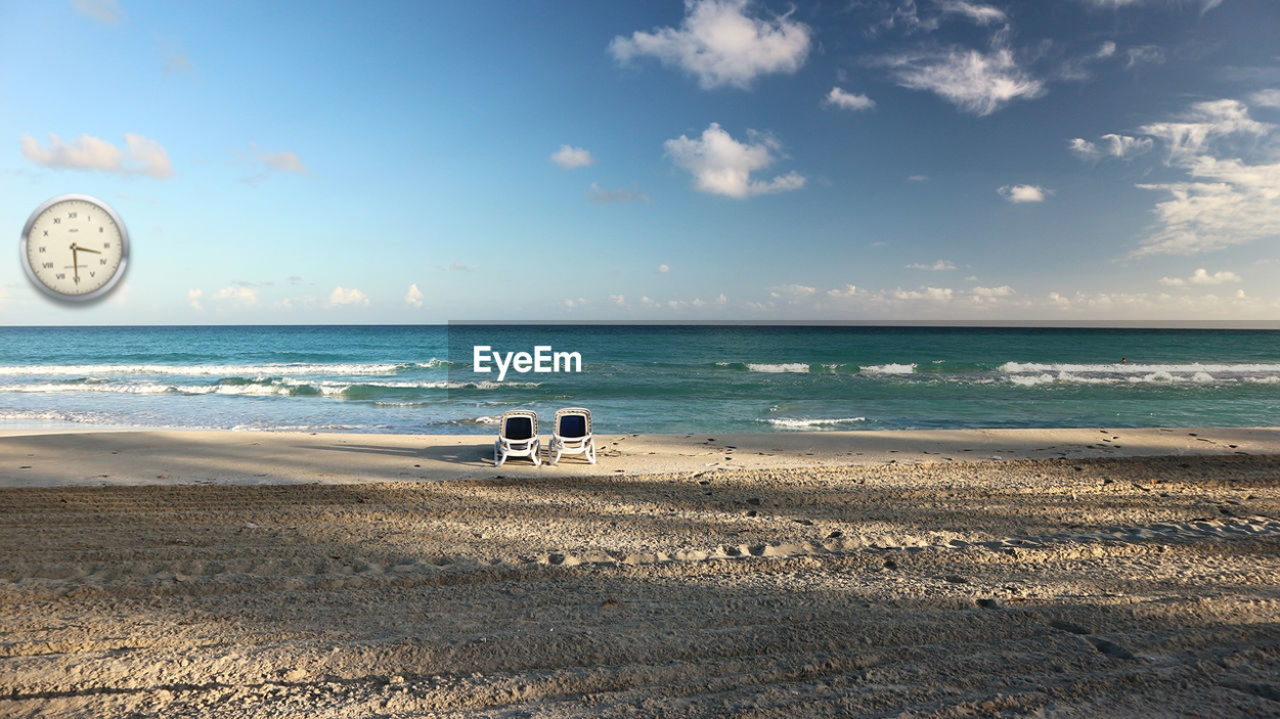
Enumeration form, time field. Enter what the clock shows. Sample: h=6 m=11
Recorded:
h=3 m=30
